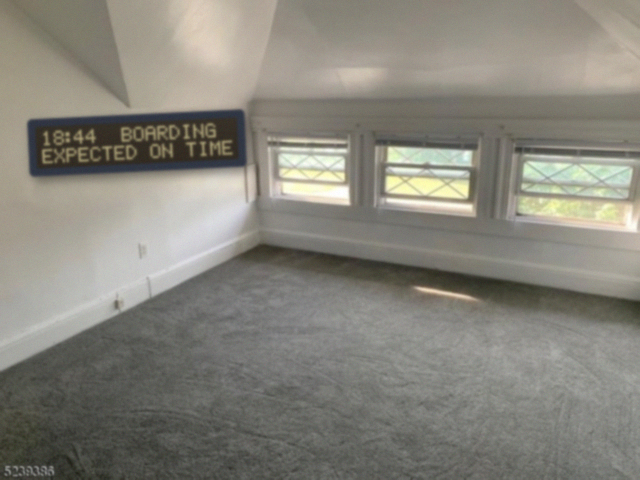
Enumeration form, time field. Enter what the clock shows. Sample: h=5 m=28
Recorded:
h=18 m=44
